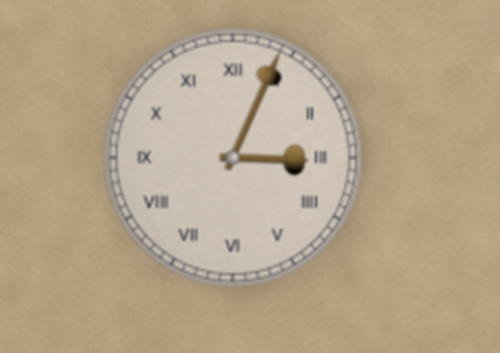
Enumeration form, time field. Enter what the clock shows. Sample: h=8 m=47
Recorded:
h=3 m=4
